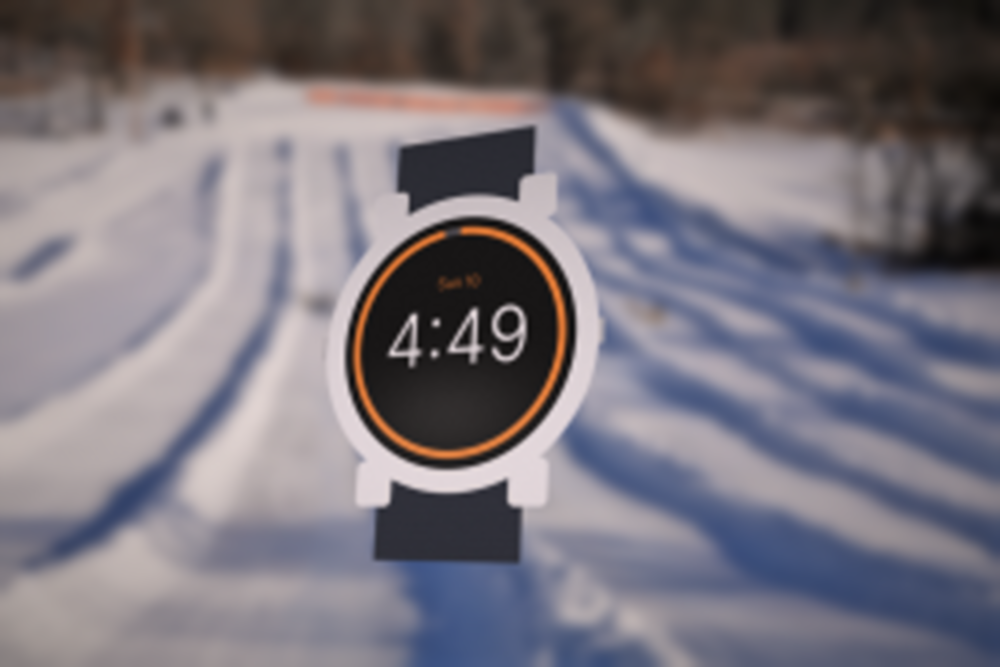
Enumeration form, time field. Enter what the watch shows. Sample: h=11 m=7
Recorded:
h=4 m=49
